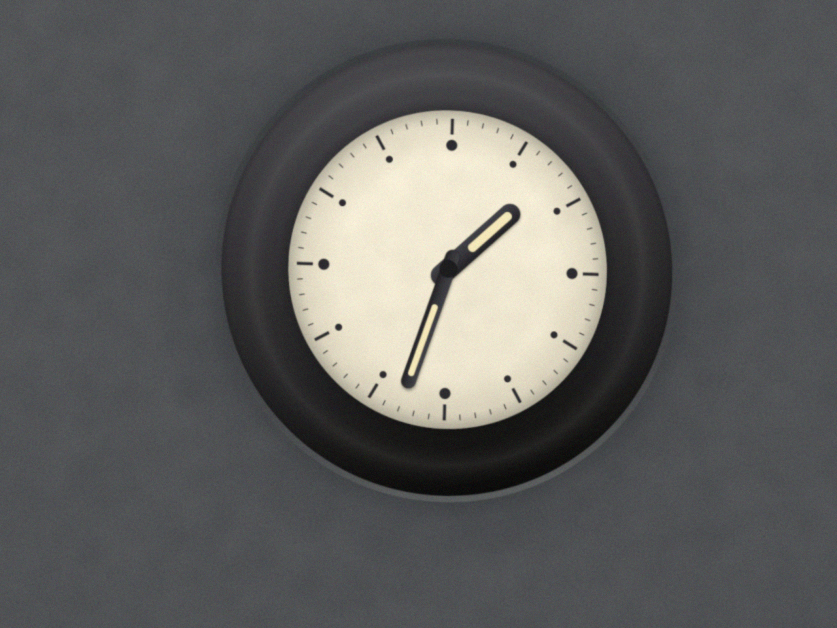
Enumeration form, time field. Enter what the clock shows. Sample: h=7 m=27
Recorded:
h=1 m=33
